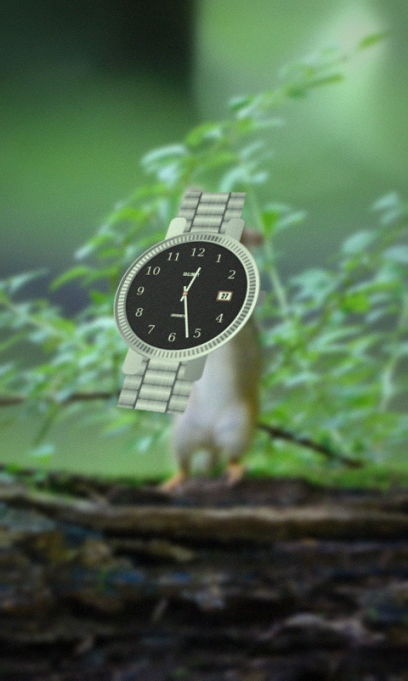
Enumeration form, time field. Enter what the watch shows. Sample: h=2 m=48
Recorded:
h=12 m=27
